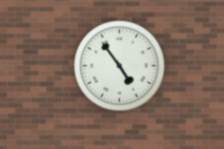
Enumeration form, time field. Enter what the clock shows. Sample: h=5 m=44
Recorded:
h=4 m=54
